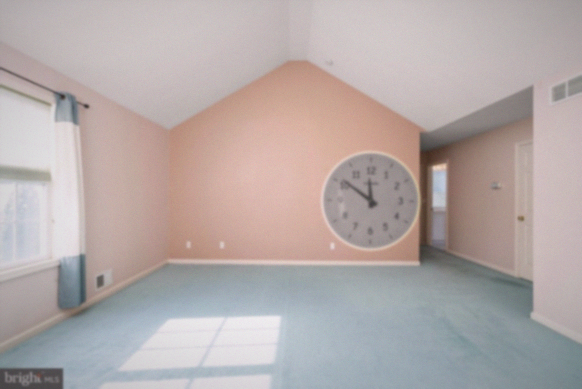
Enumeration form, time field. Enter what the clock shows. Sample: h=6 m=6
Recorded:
h=11 m=51
